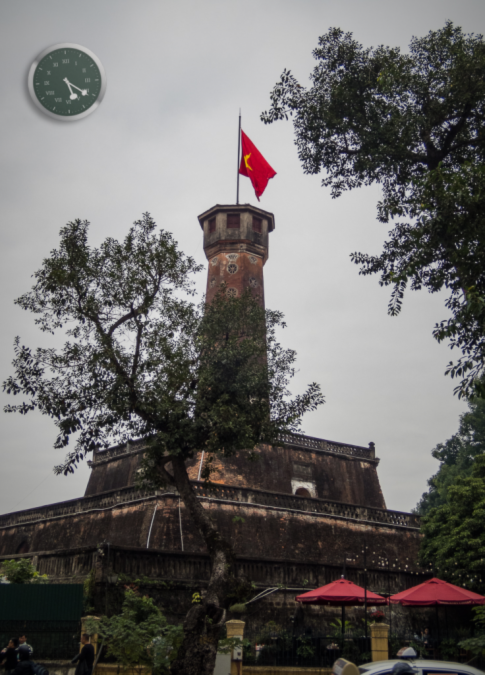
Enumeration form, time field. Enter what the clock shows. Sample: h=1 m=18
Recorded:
h=5 m=21
